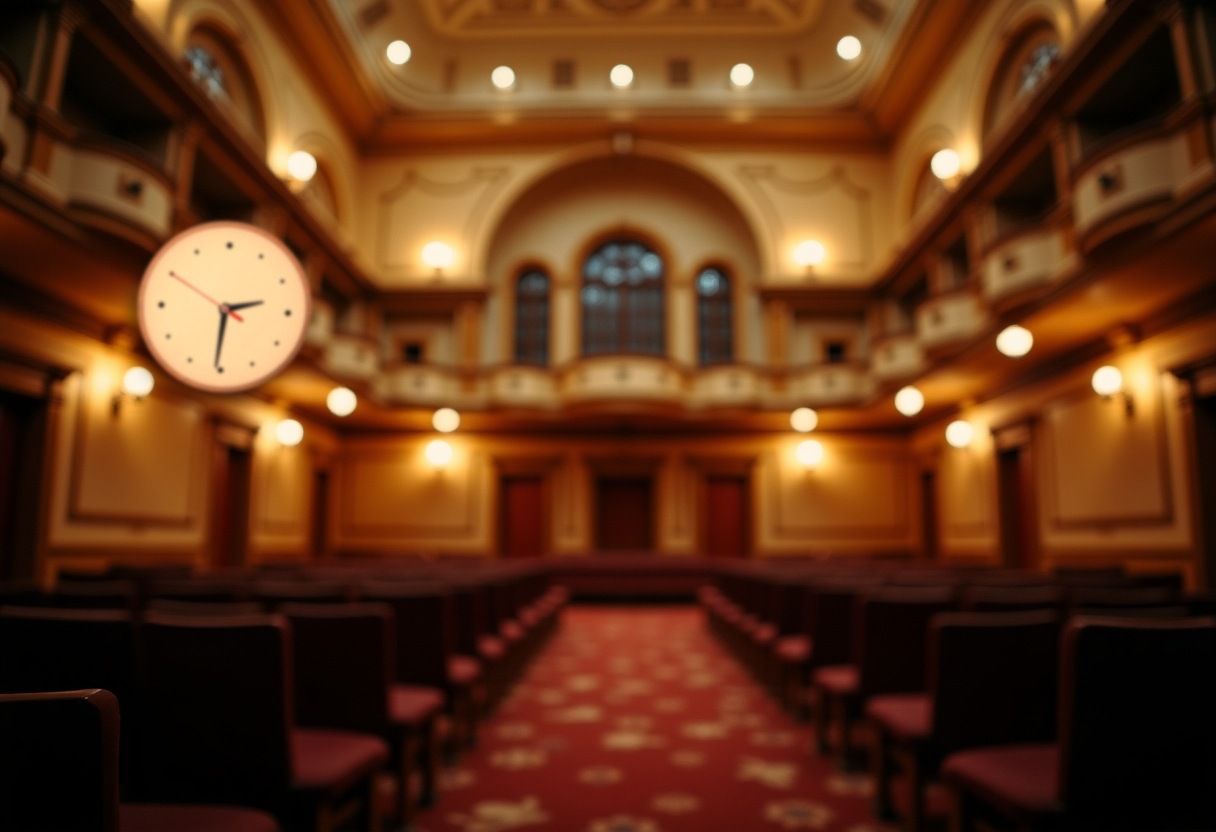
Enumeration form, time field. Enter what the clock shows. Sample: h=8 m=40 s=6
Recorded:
h=2 m=30 s=50
